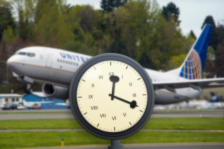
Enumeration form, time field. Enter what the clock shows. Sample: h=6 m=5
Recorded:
h=12 m=19
